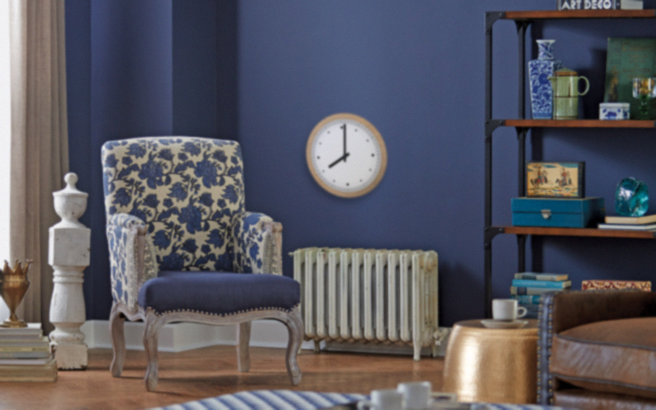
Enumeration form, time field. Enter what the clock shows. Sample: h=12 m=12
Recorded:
h=8 m=1
